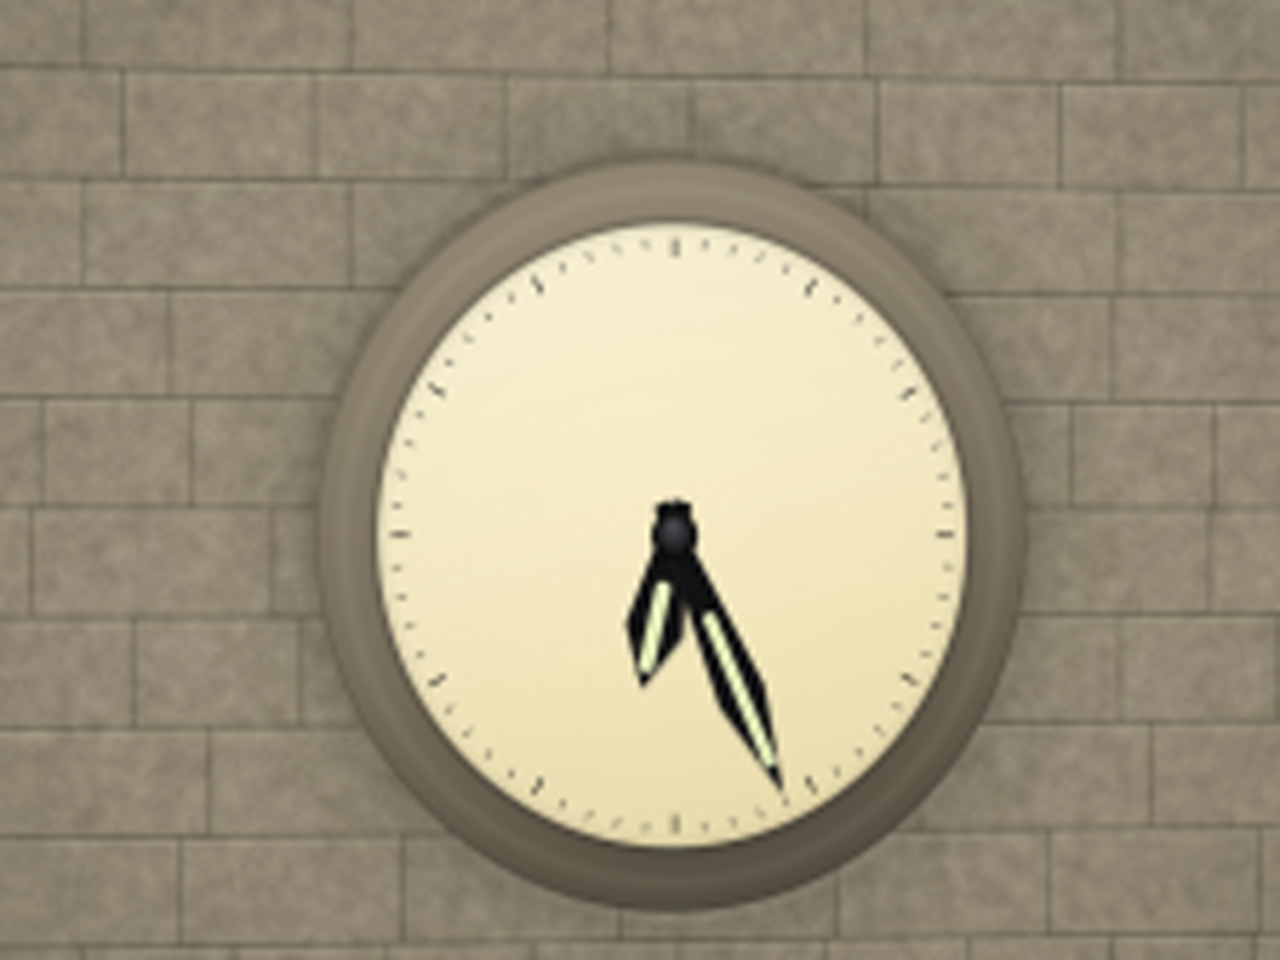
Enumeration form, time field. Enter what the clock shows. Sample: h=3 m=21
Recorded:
h=6 m=26
